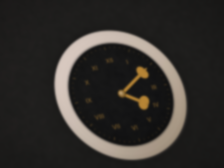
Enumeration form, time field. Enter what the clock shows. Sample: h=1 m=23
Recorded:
h=4 m=10
